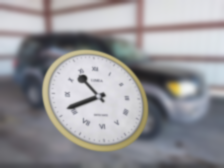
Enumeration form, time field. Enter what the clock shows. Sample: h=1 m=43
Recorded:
h=10 m=41
